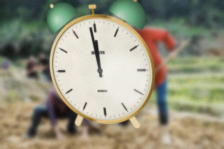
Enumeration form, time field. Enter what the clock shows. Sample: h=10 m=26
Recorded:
h=11 m=59
